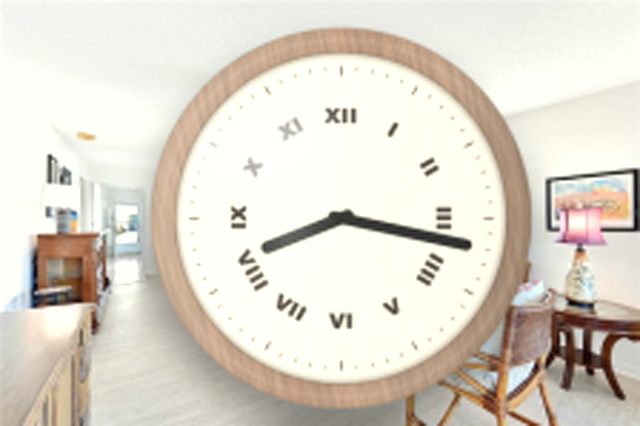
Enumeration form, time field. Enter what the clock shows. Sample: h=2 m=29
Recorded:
h=8 m=17
